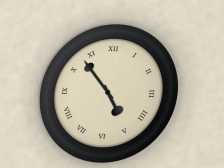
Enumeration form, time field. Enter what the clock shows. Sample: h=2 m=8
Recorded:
h=4 m=53
